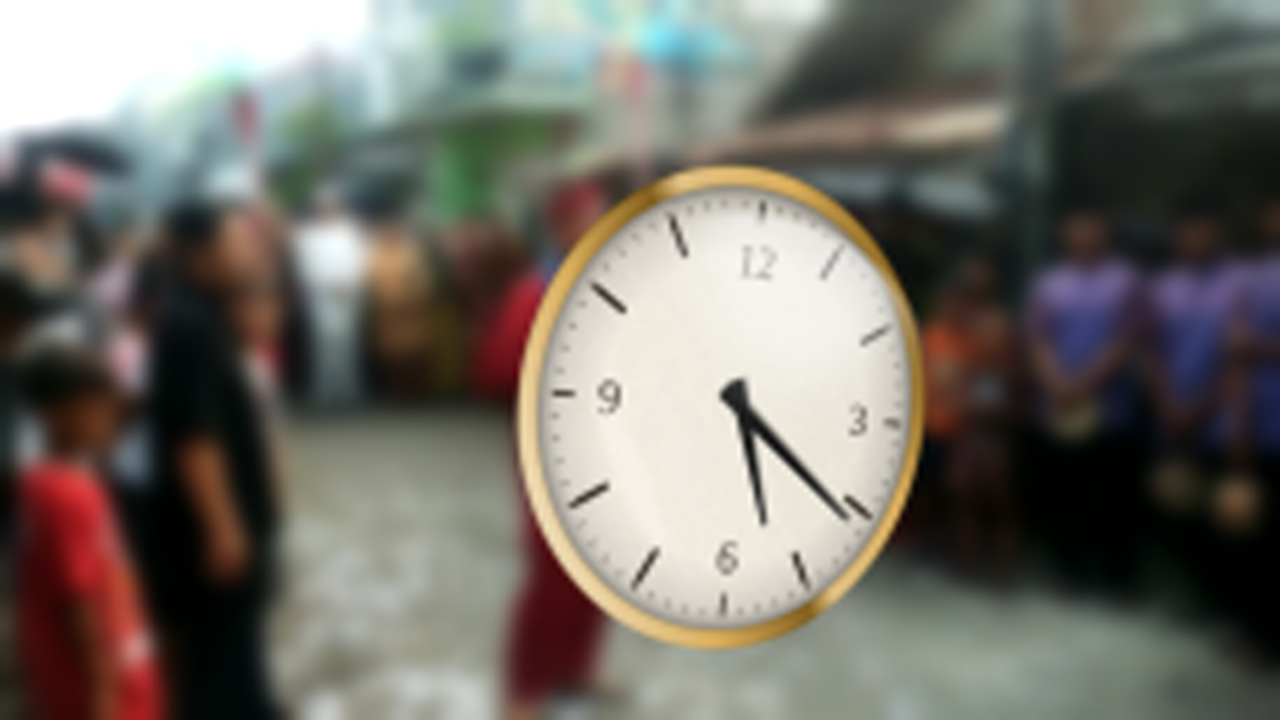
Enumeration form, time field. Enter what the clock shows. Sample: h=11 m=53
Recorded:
h=5 m=21
